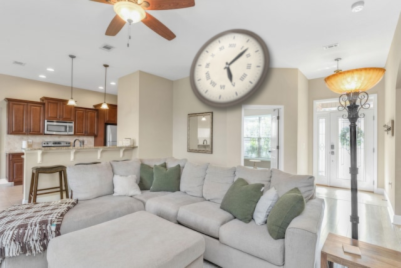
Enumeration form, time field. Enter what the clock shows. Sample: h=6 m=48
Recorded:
h=5 m=7
